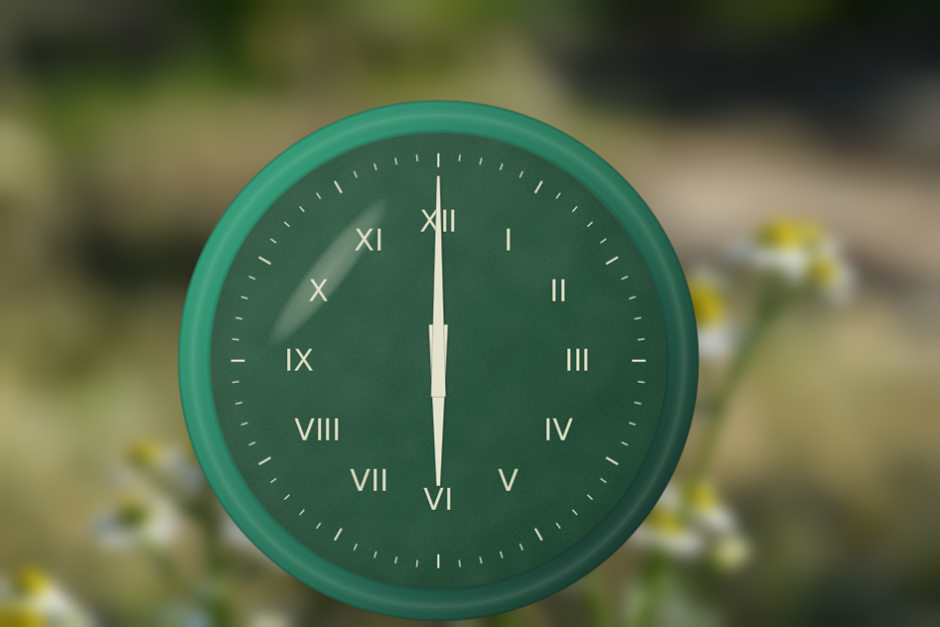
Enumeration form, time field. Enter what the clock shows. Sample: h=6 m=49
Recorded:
h=6 m=0
